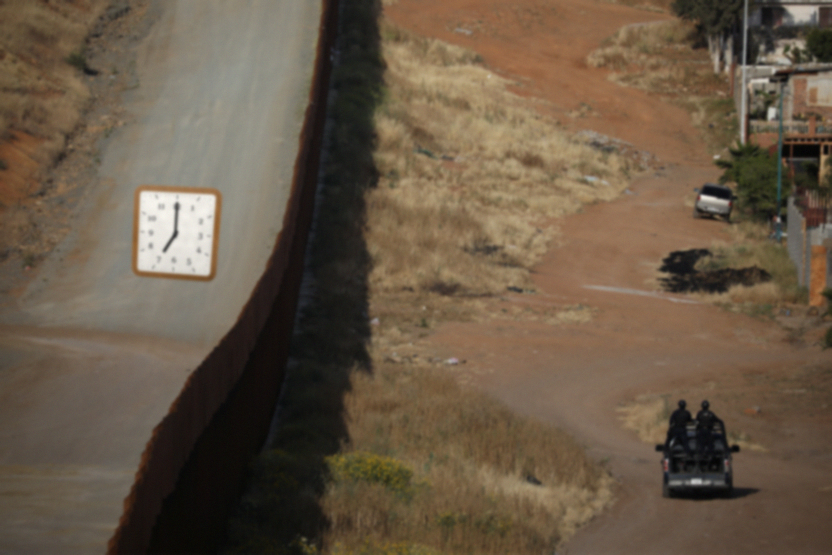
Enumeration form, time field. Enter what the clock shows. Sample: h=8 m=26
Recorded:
h=7 m=0
